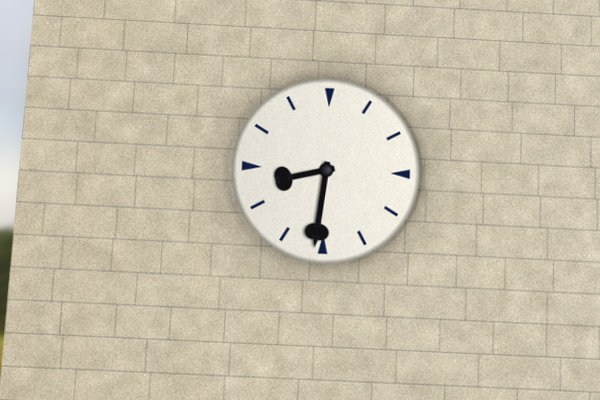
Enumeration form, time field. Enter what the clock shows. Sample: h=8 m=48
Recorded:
h=8 m=31
